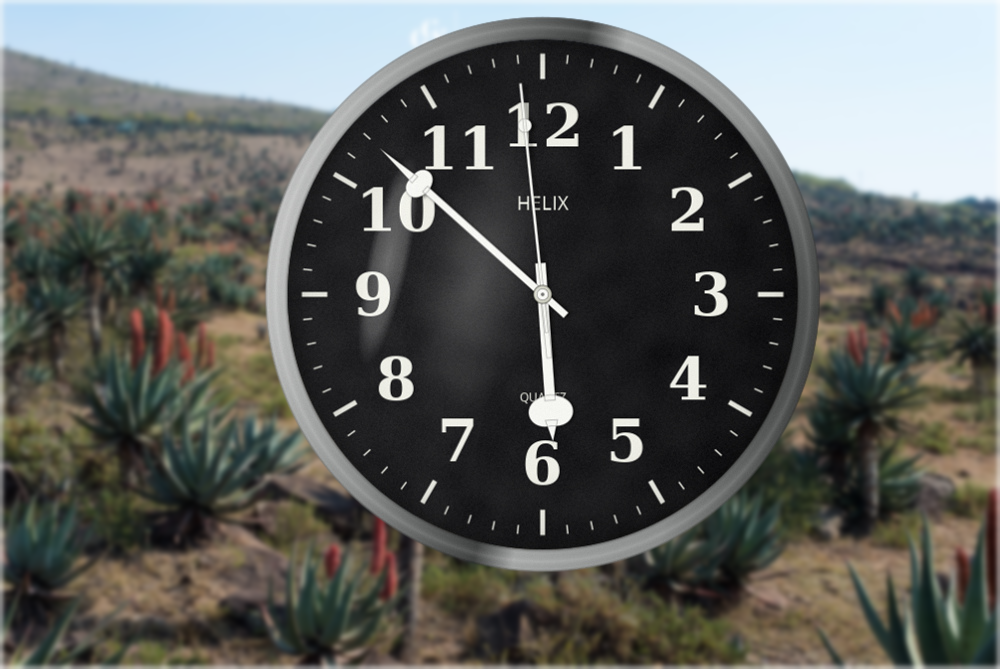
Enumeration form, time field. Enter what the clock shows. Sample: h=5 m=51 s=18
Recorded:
h=5 m=51 s=59
